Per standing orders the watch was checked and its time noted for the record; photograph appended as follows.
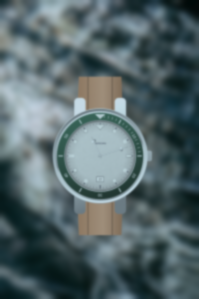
11:12
